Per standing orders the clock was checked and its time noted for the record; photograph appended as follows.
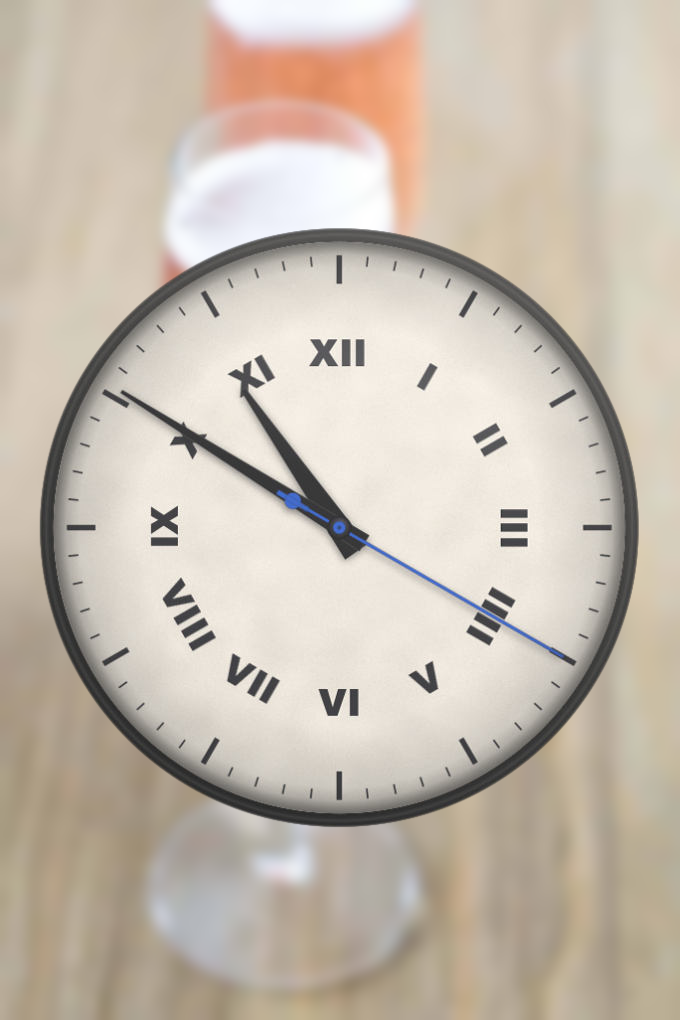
10:50:20
